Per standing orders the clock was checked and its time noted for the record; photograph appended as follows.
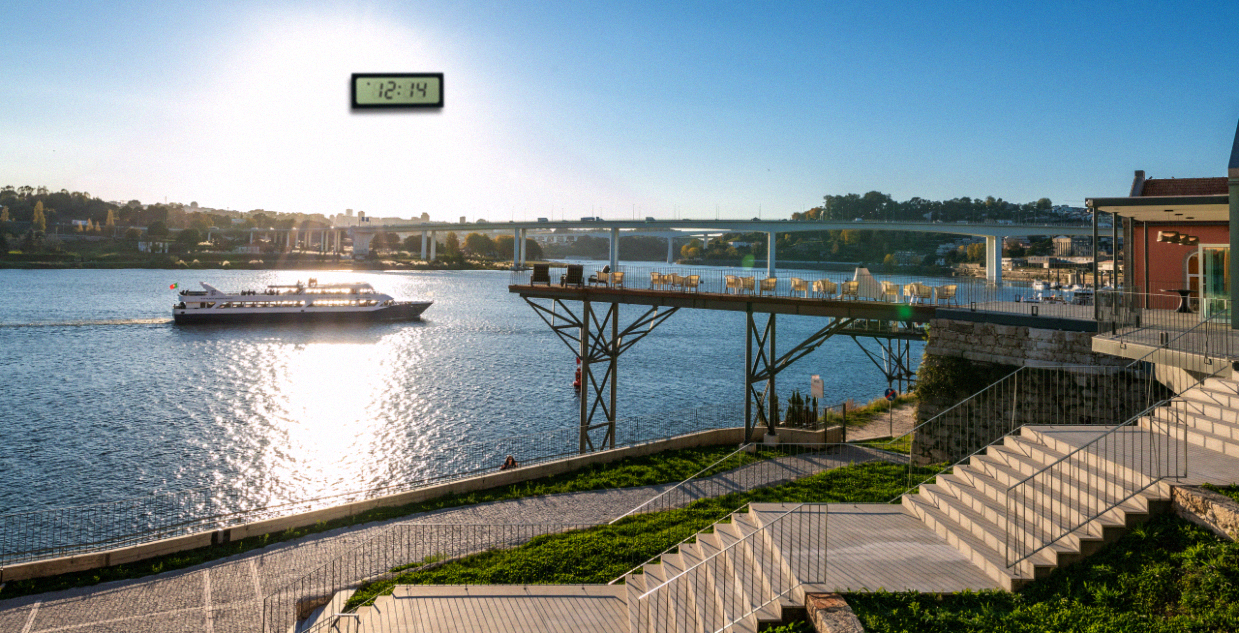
12:14
